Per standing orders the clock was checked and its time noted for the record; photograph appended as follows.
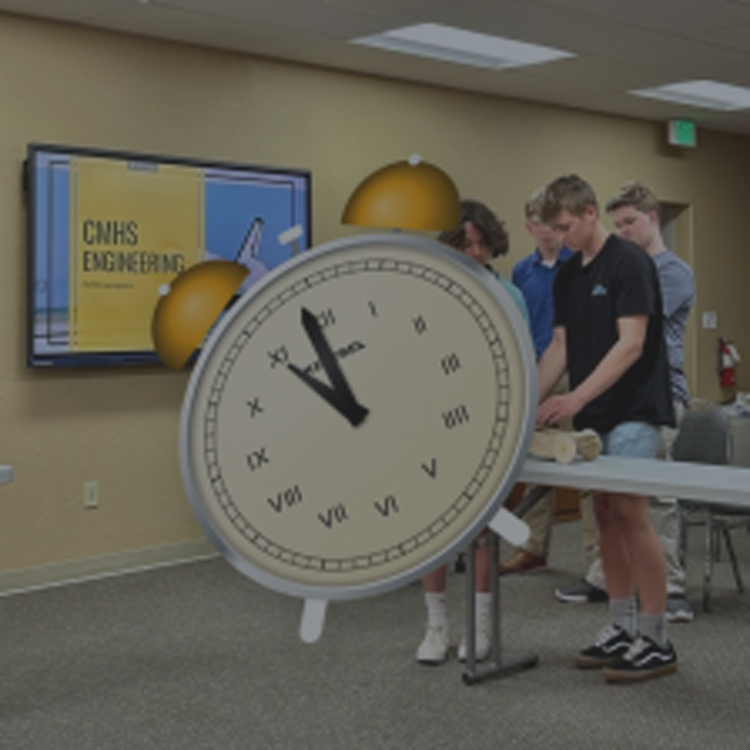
10:59
